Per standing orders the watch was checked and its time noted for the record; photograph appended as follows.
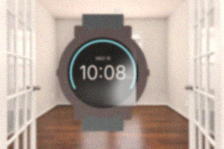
10:08
